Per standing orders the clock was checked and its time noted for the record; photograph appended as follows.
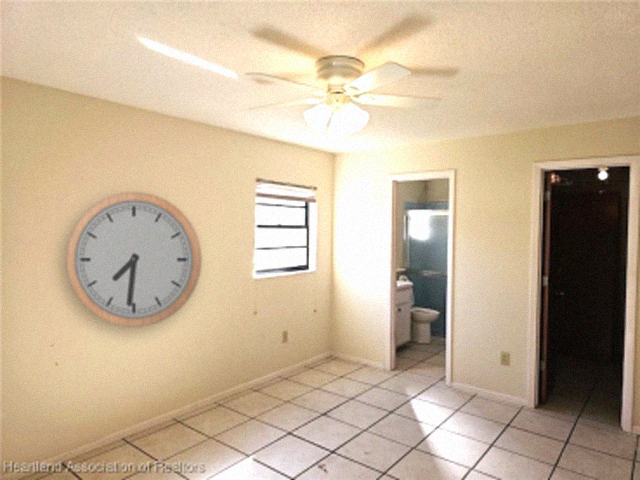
7:31
